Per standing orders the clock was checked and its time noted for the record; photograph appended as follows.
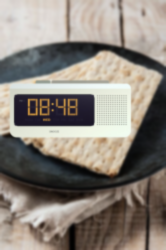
8:48
